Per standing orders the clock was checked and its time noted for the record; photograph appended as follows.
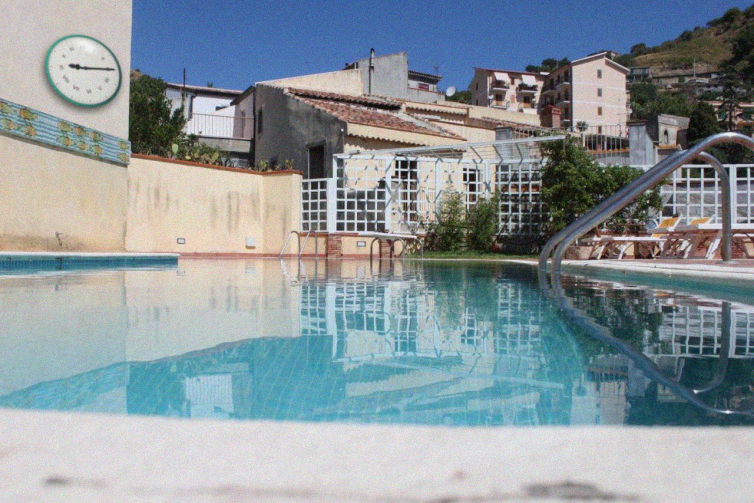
9:15
